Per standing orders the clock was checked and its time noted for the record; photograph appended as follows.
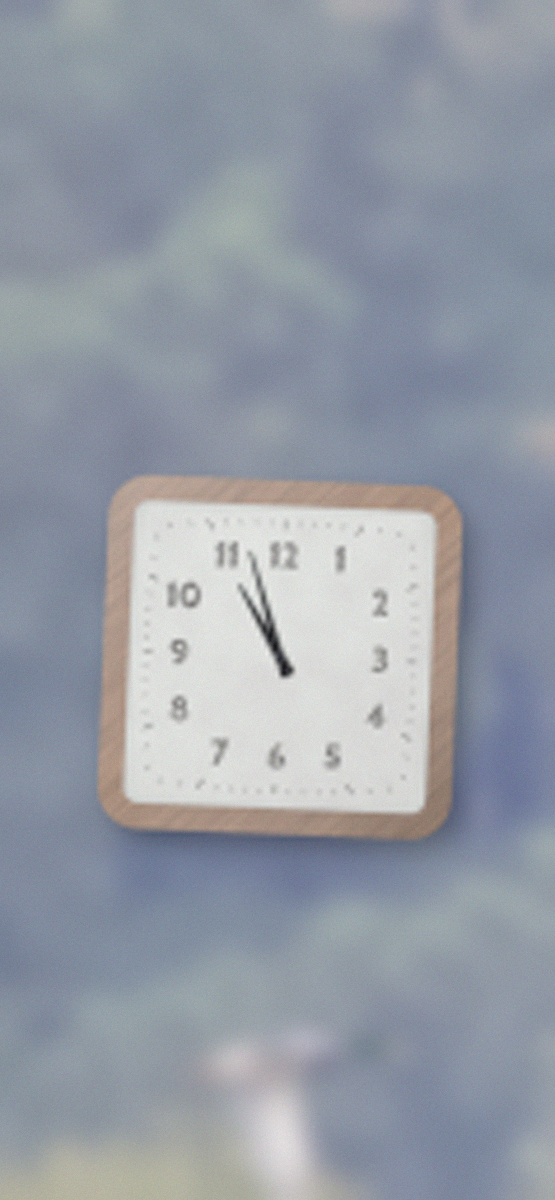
10:57
